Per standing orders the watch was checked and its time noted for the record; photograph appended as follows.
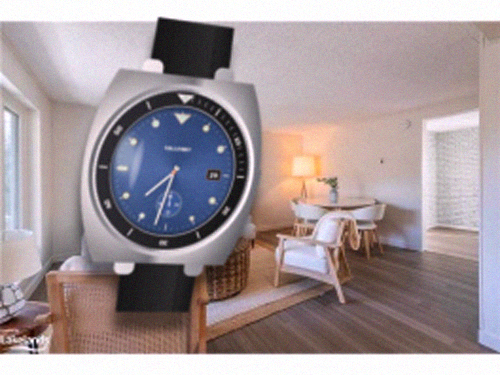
7:32
